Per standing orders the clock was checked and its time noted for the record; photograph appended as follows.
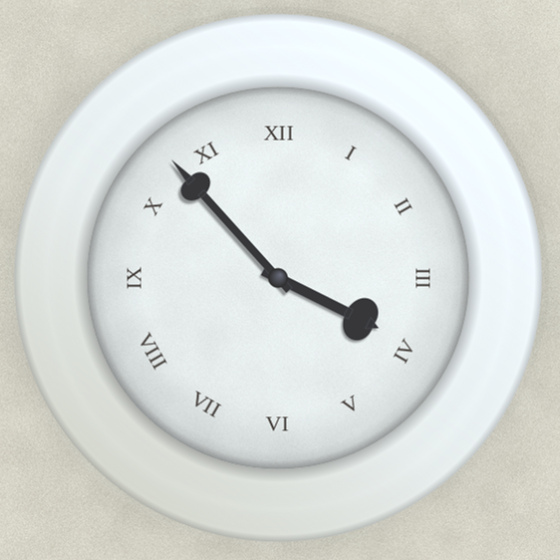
3:53
